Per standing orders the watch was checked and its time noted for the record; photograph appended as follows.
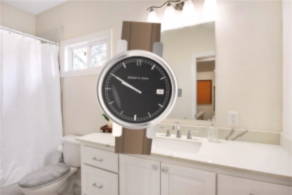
9:50
